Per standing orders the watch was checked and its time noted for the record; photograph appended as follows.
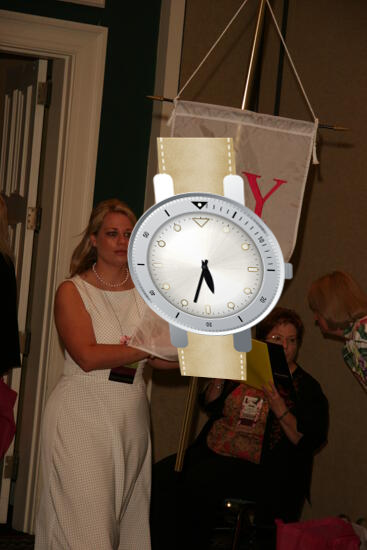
5:33
